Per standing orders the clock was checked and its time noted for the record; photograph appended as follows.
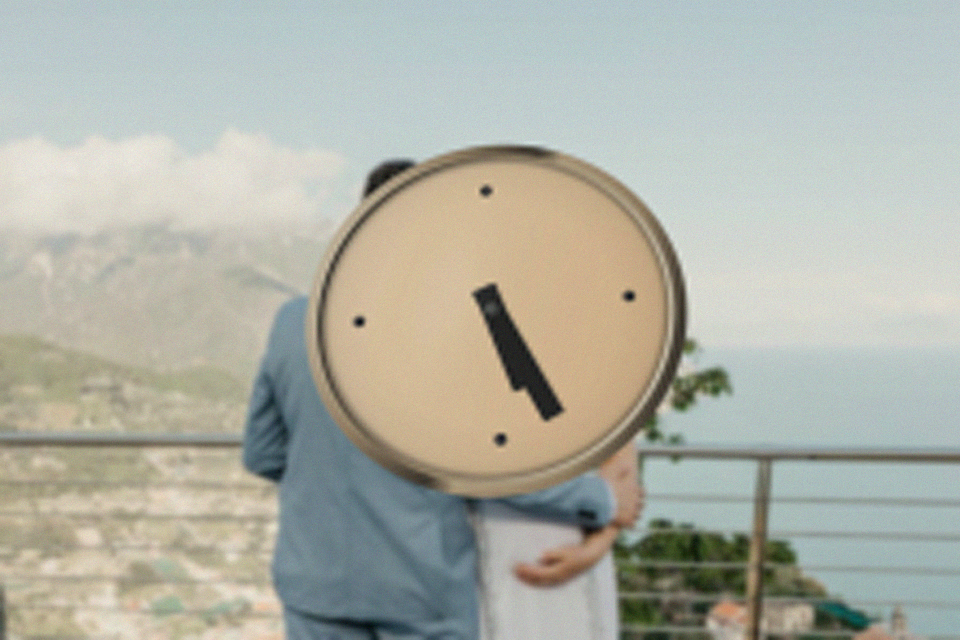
5:26
